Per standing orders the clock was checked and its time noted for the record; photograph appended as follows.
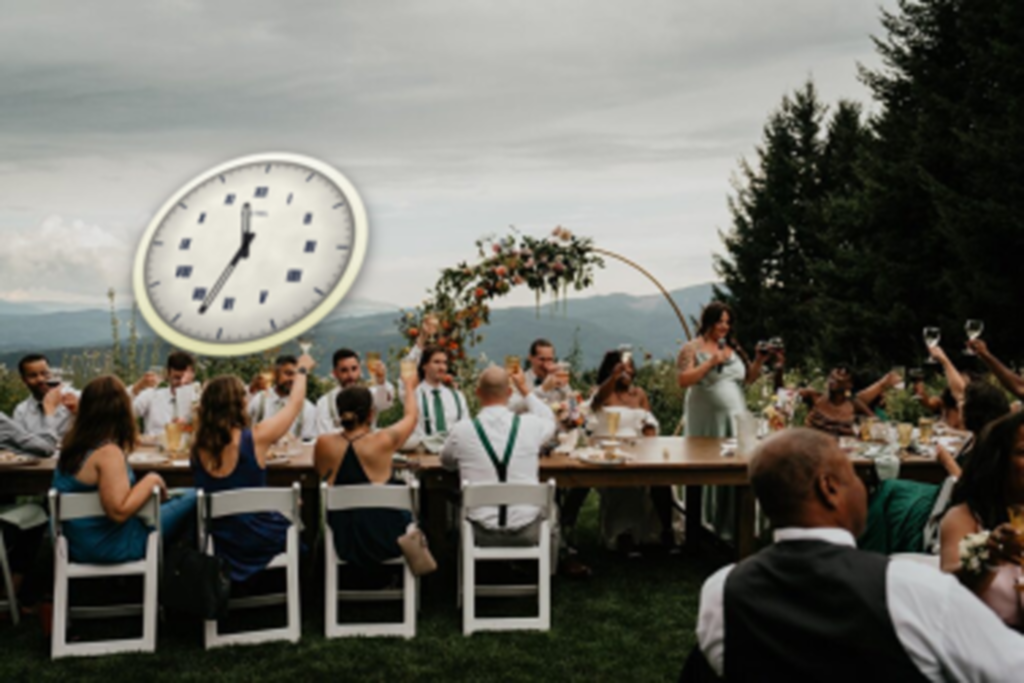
11:33
